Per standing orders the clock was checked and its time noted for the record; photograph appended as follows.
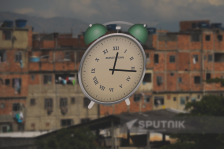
12:16
